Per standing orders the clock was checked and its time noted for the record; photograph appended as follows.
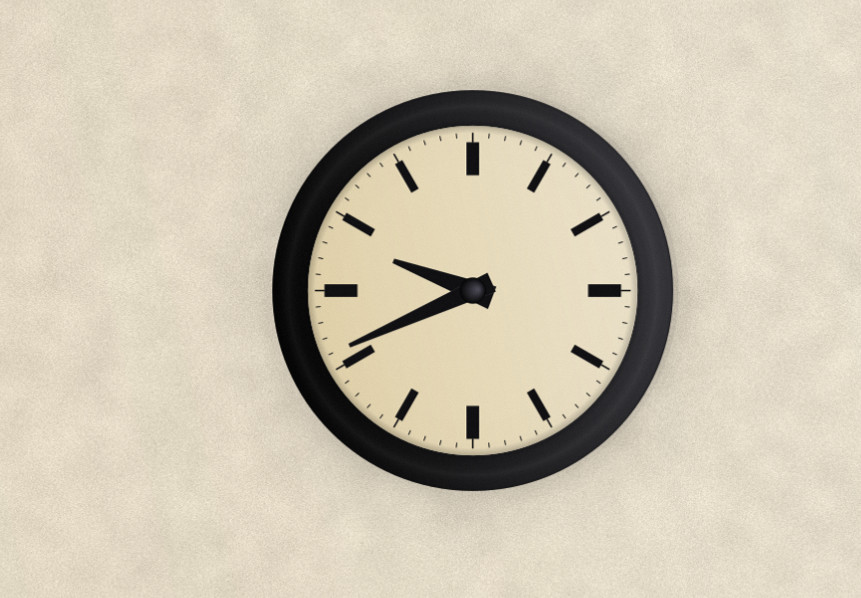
9:41
